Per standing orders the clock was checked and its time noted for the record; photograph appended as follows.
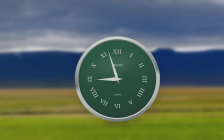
8:57
